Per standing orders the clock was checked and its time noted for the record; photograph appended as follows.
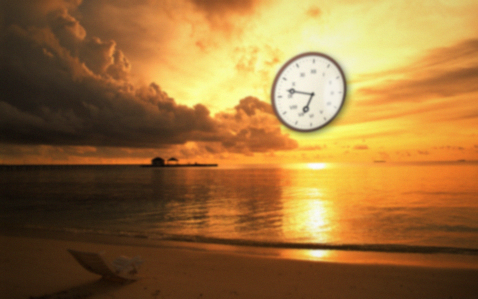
6:47
